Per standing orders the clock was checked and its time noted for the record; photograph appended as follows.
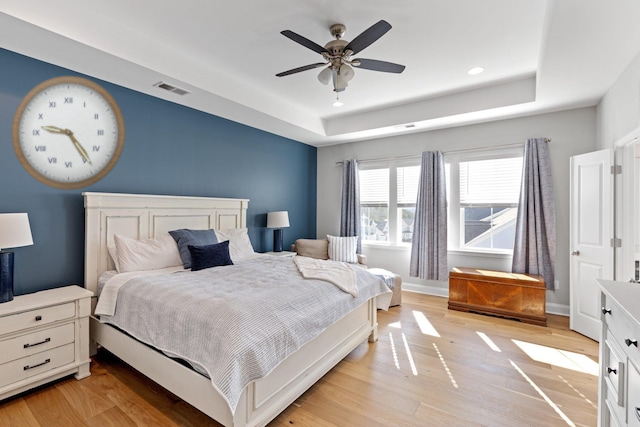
9:24
